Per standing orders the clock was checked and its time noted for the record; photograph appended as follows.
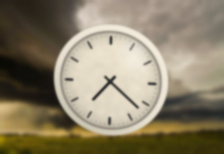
7:22
